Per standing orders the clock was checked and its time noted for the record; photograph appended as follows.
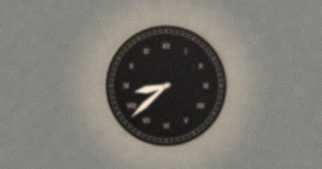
8:38
